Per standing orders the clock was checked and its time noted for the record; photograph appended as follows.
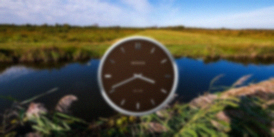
3:41
